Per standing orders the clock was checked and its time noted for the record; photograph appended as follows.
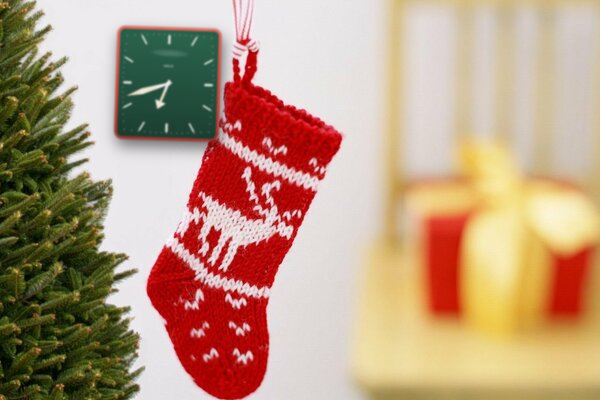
6:42
